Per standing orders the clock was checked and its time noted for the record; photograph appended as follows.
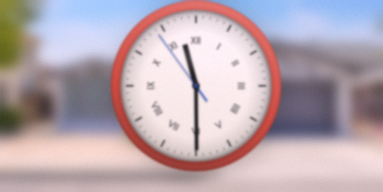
11:29:54
